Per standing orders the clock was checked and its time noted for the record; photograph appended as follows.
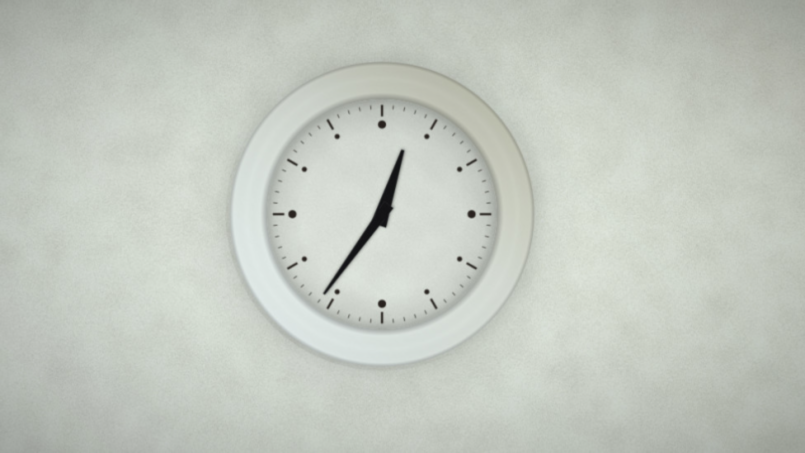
12:36
